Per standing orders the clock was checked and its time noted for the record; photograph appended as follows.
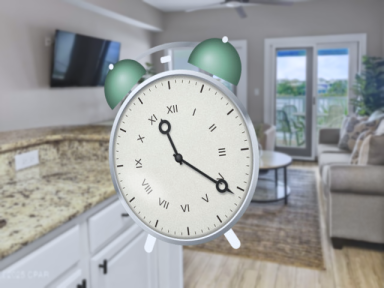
11:21
